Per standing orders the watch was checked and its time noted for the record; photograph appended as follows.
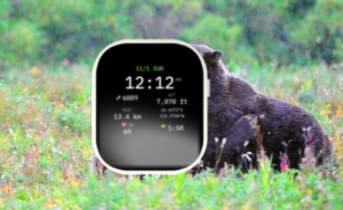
12:12
